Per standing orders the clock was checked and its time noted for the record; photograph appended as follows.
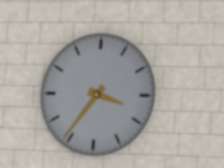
3:36
